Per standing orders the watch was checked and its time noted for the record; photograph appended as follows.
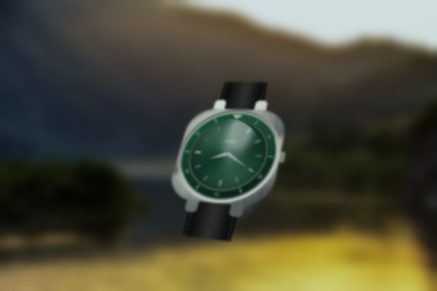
8:20
